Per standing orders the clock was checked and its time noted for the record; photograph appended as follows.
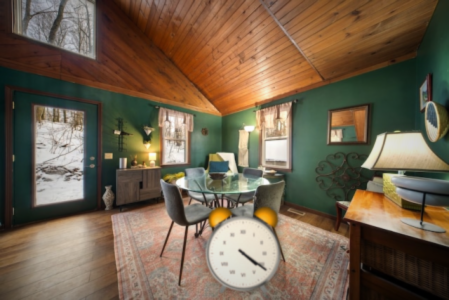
4:21
